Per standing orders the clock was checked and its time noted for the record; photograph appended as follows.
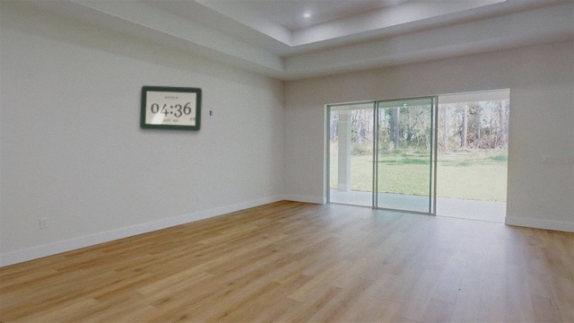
4:36
